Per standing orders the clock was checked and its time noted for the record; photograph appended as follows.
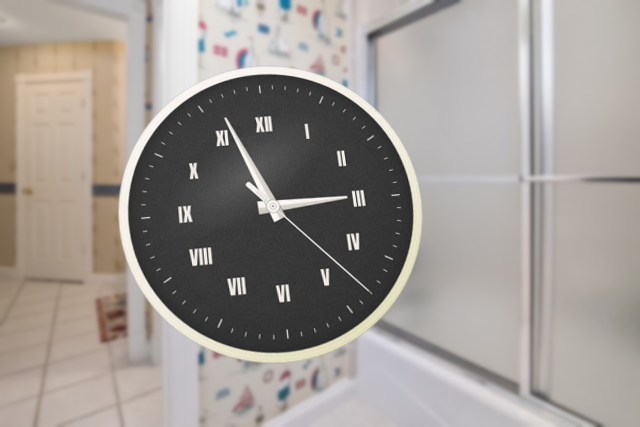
2:56:23
